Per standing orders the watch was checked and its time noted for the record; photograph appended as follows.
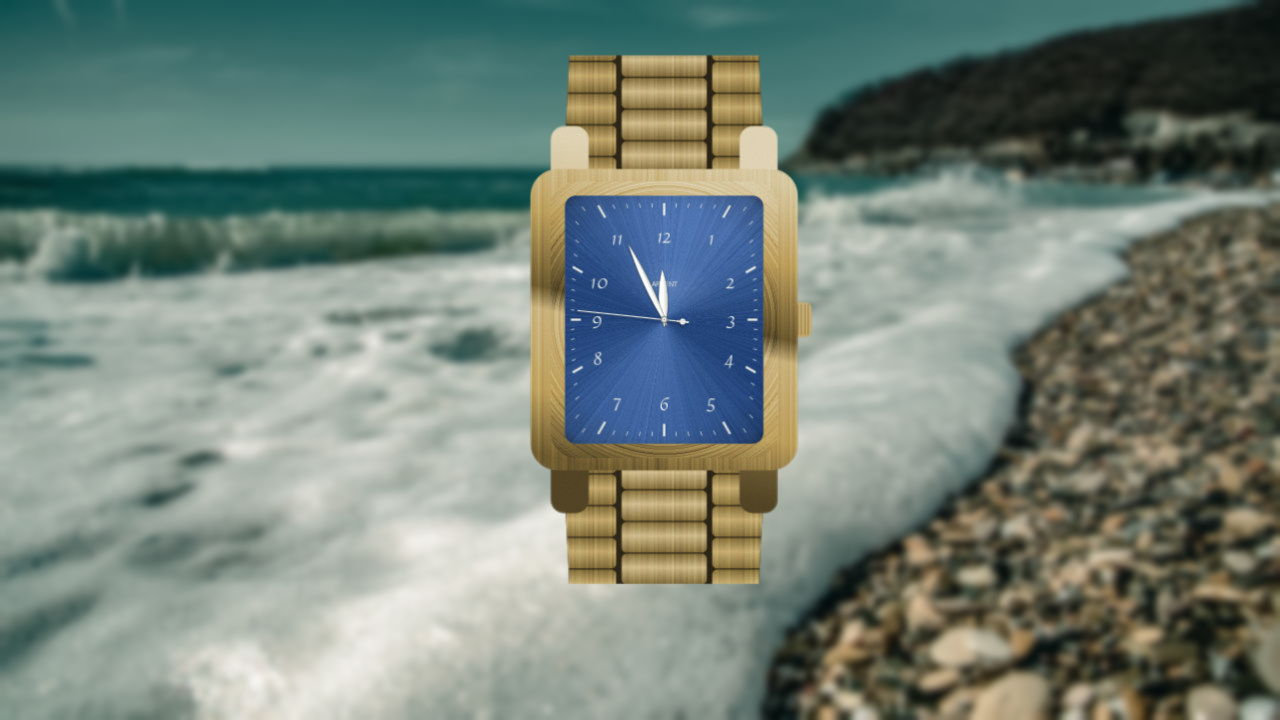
11:55:46
